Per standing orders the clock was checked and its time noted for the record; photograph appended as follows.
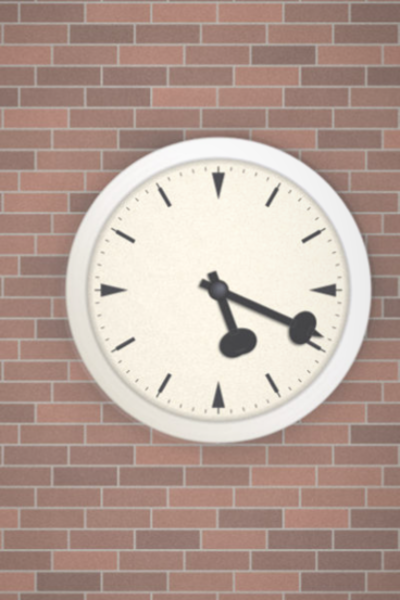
5:19
